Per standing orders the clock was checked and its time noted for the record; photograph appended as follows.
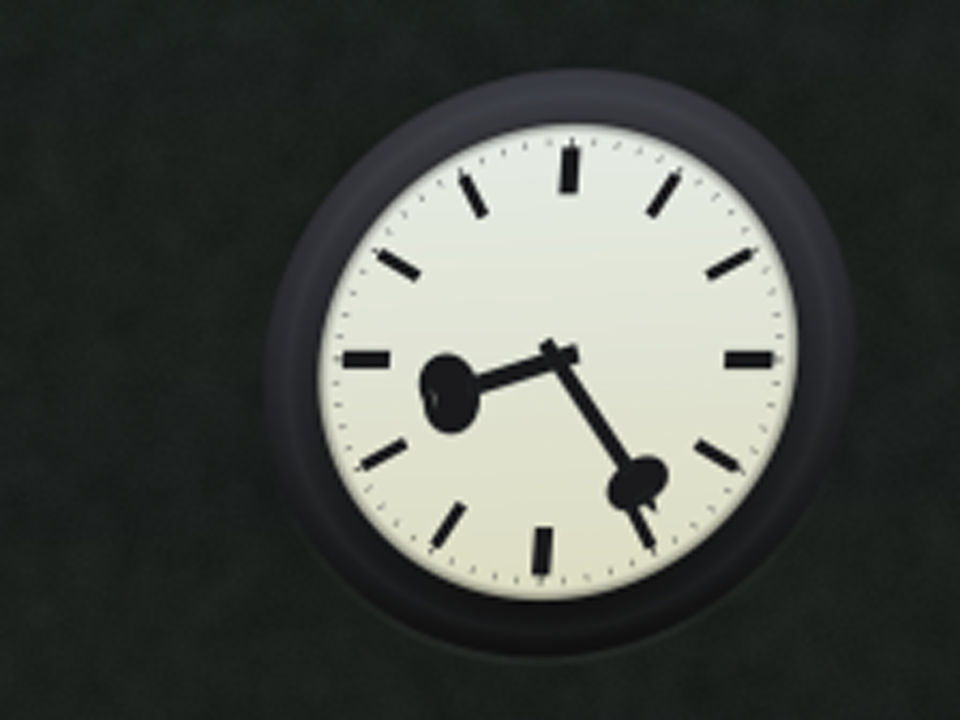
8:24
